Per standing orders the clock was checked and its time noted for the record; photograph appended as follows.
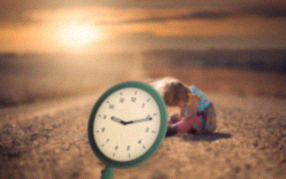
9:11
